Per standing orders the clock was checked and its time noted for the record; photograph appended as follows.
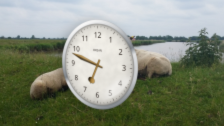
6:48
